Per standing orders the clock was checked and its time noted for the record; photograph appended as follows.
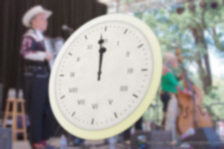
11:59
